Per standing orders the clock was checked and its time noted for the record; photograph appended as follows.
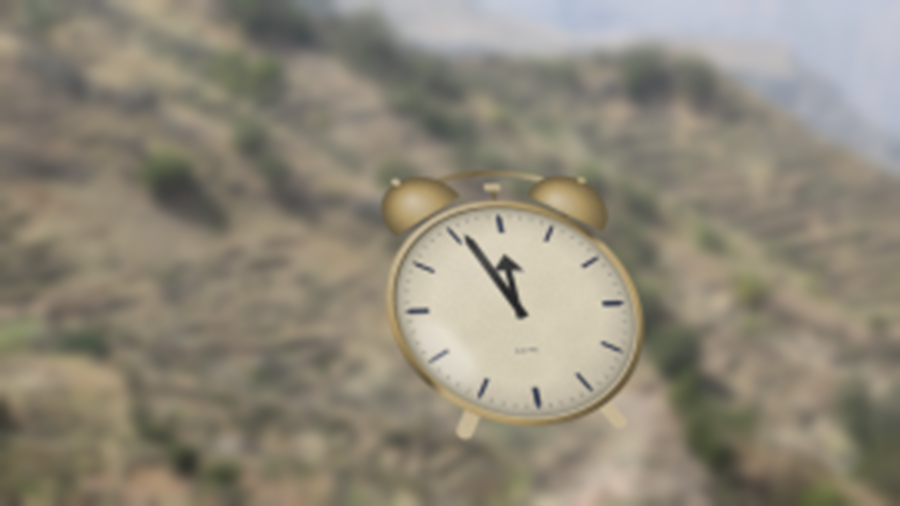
11:56
